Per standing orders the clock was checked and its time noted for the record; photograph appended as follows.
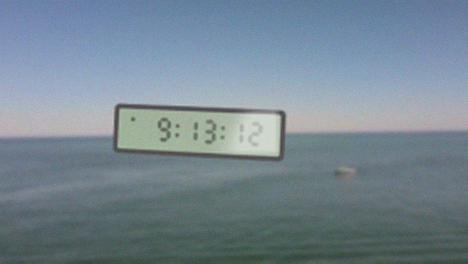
9:13:12
